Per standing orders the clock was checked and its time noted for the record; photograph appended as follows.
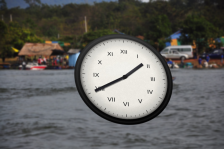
1:40
